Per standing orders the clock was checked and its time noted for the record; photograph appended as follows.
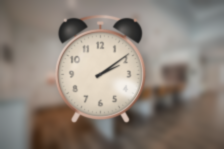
2:09
